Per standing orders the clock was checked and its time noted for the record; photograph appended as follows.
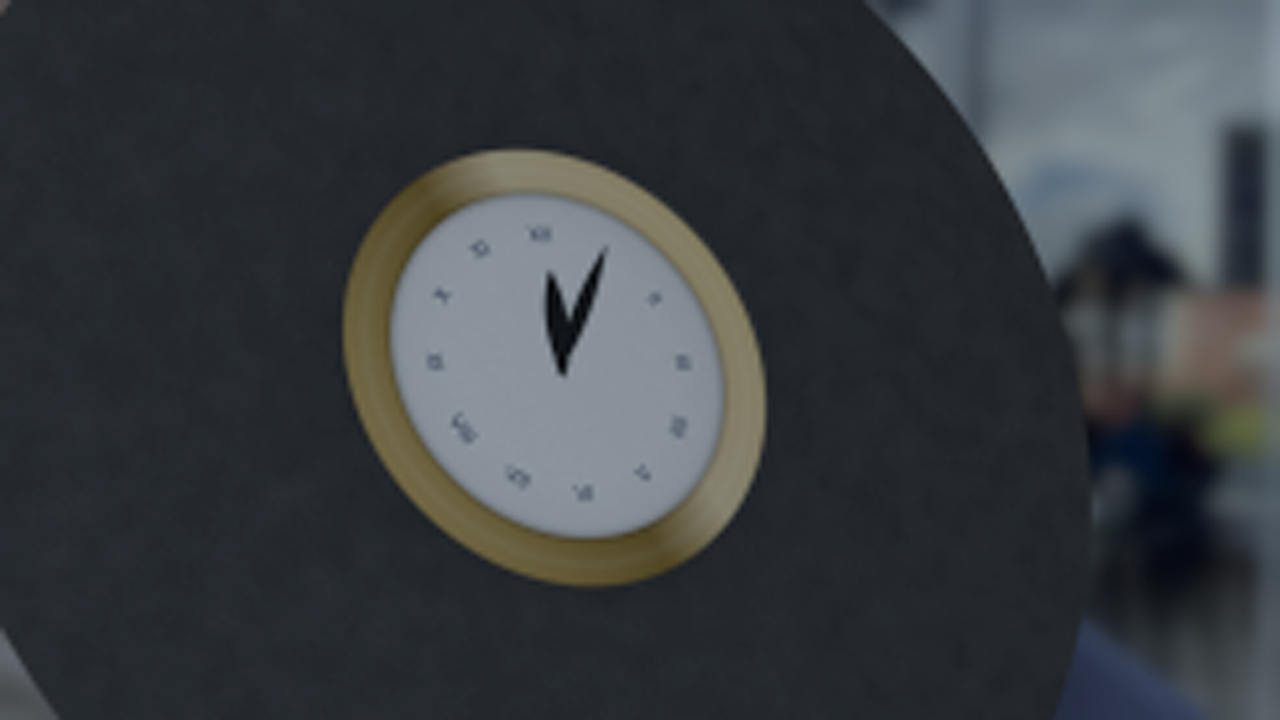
12:05
